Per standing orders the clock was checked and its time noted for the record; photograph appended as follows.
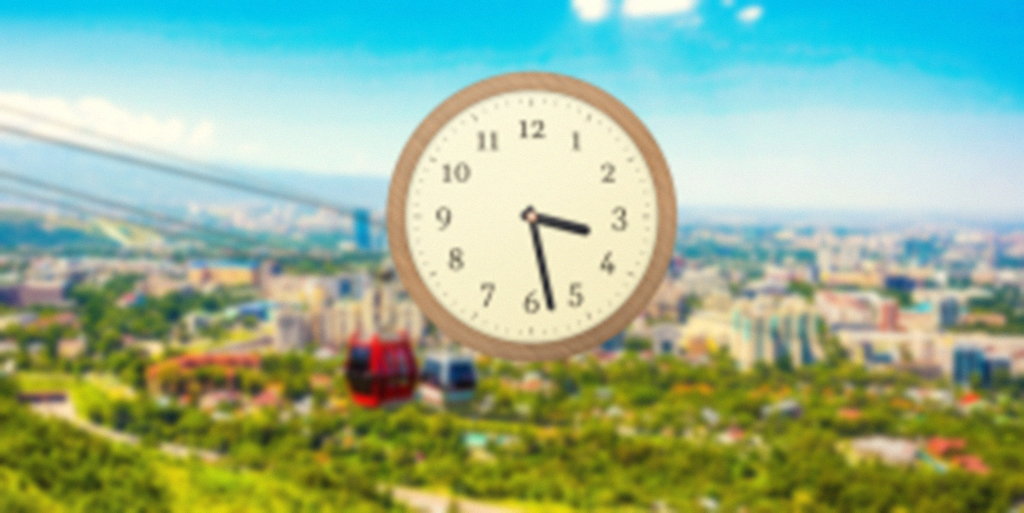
3:28
